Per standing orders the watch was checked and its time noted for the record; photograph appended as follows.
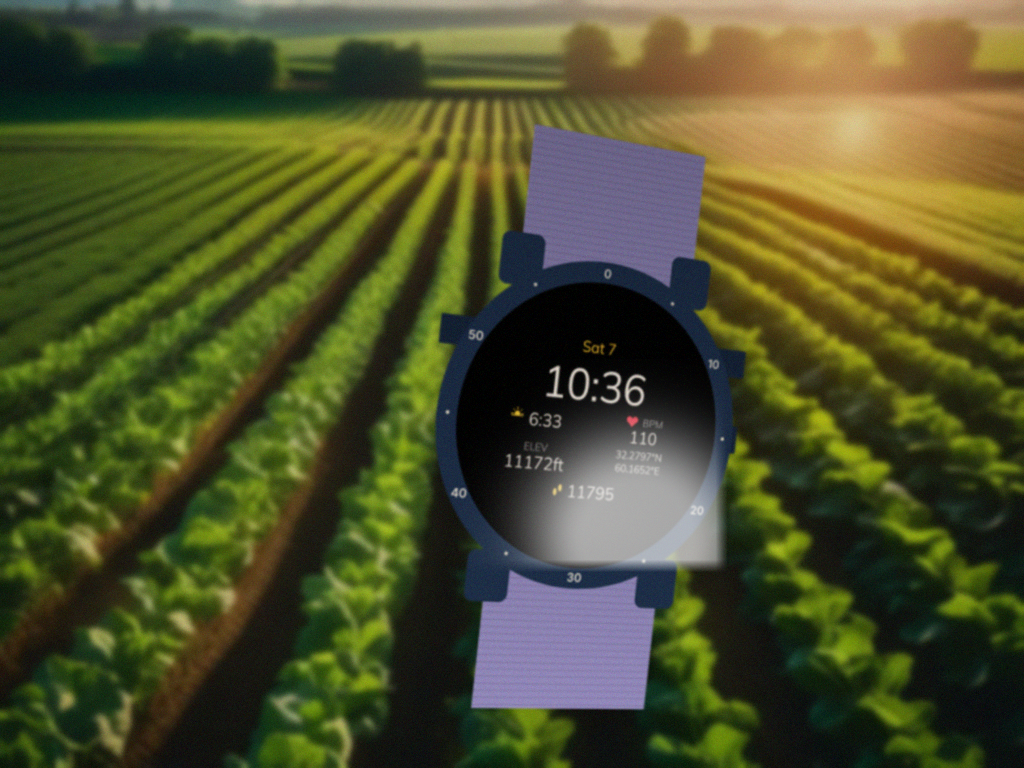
10:36
